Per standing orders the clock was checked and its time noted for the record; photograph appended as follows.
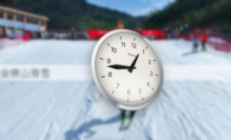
12:43
